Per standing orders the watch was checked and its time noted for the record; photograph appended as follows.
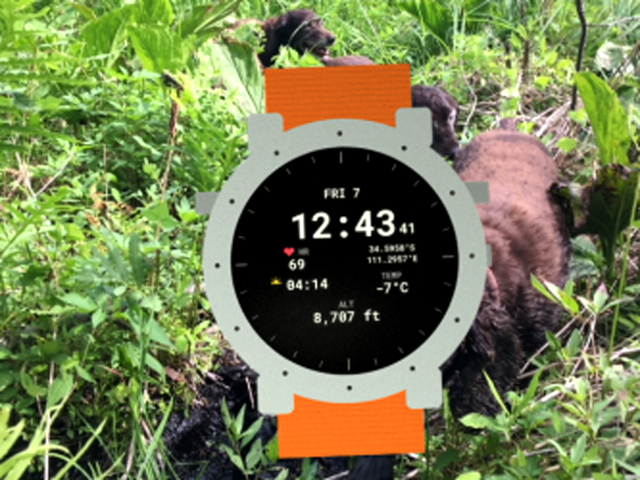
12:43
